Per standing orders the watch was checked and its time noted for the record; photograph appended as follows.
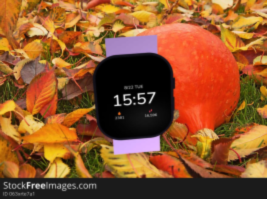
15:57
